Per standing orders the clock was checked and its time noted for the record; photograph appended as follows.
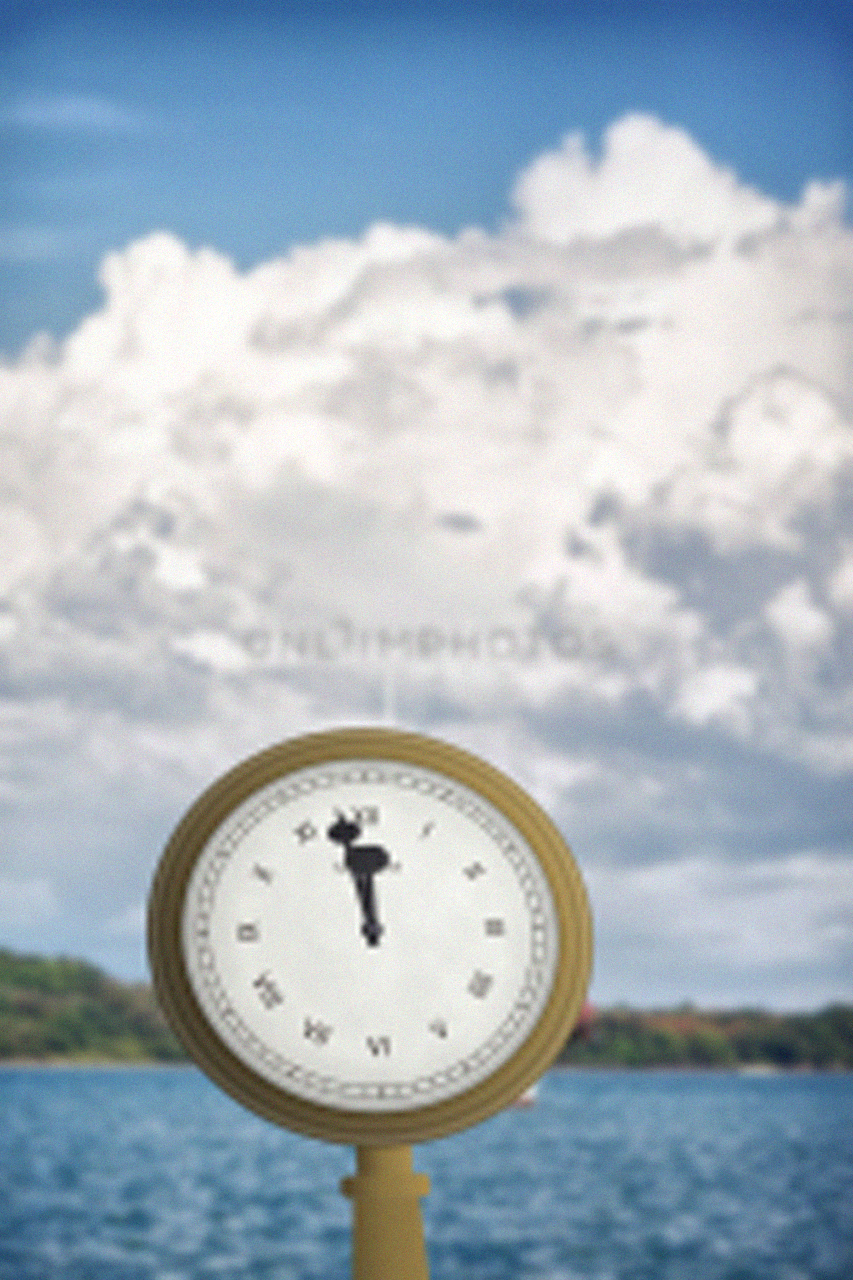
11:58
